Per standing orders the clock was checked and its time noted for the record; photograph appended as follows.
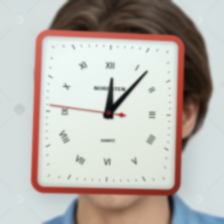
12:06:46
